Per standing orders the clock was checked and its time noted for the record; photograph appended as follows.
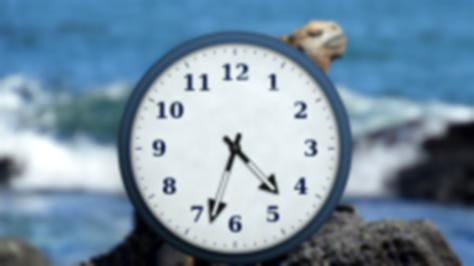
4:33
